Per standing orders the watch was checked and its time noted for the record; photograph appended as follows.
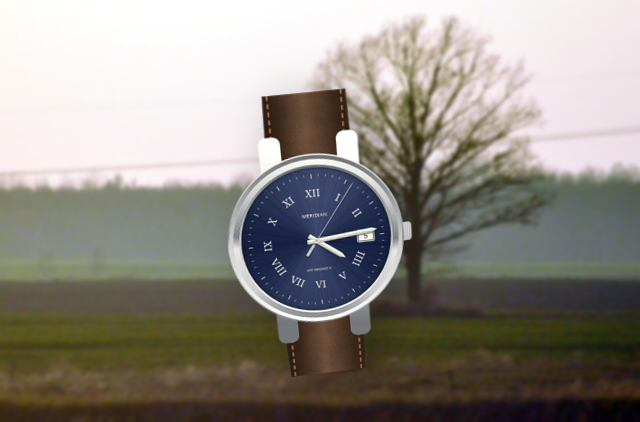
4:14:06
